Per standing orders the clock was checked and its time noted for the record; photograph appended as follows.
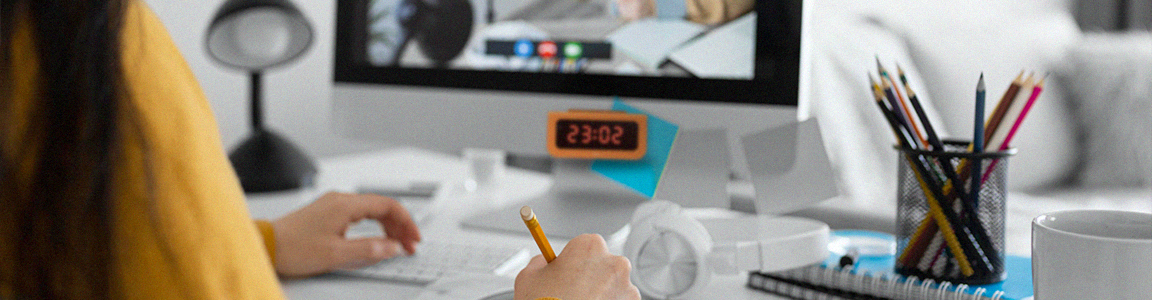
23:02
